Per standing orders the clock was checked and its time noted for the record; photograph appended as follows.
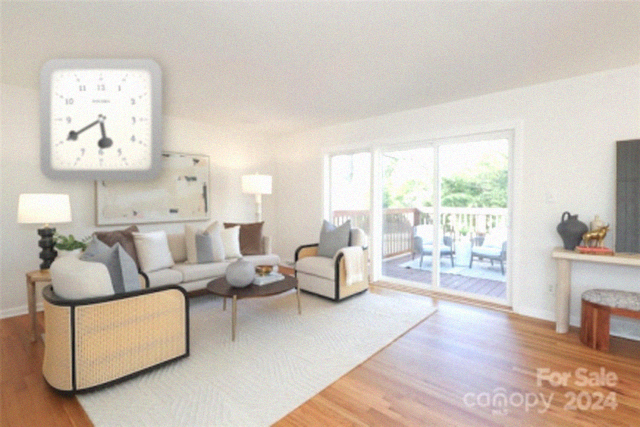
5:40
